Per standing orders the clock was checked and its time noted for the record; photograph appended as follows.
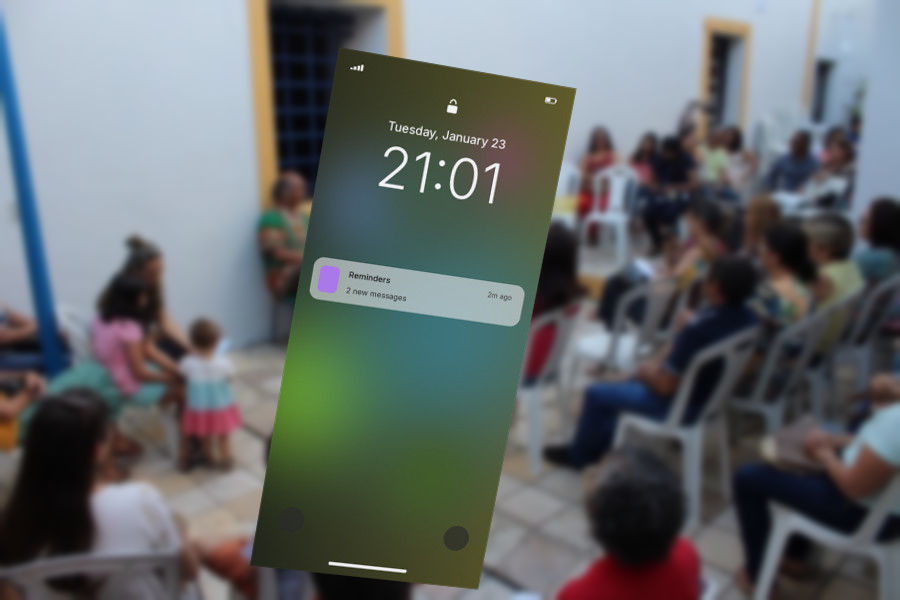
21:01
